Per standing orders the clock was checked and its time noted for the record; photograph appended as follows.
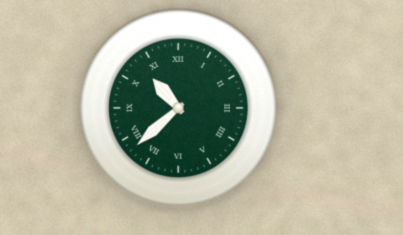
10:38
